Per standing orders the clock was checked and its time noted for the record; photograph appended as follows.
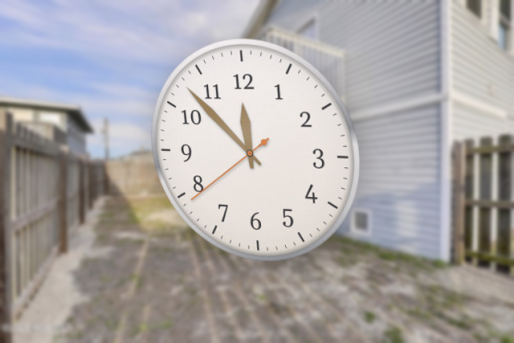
11:52:39
